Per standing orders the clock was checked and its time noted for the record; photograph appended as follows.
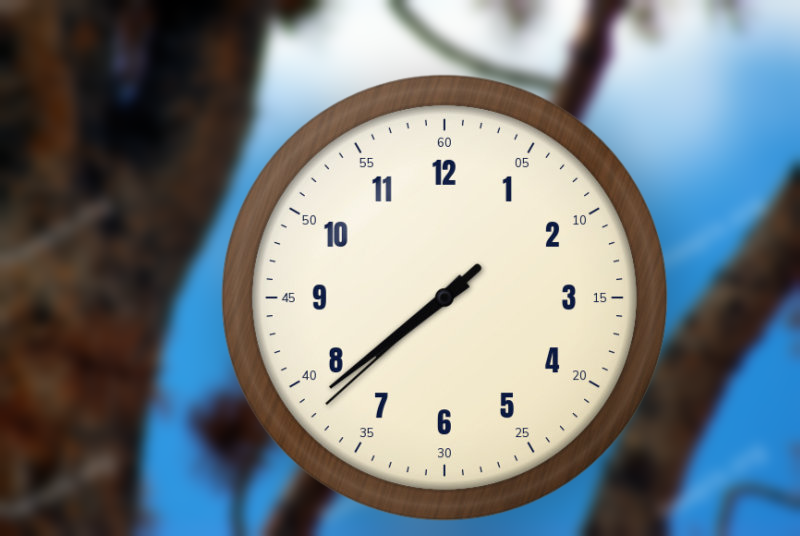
7:38:38
